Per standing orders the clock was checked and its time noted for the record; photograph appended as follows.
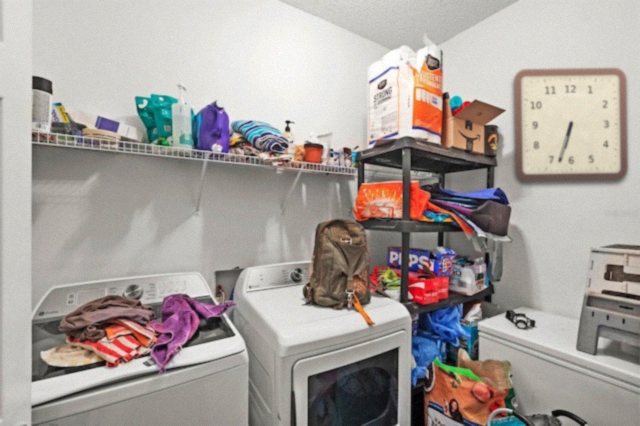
6:33
